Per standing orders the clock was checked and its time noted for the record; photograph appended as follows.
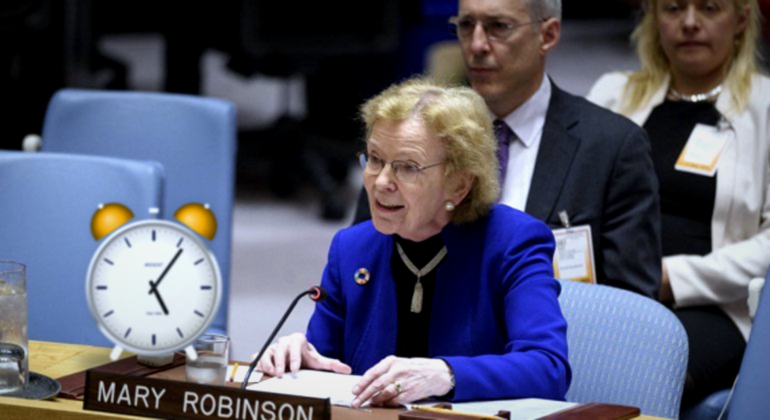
5:06
